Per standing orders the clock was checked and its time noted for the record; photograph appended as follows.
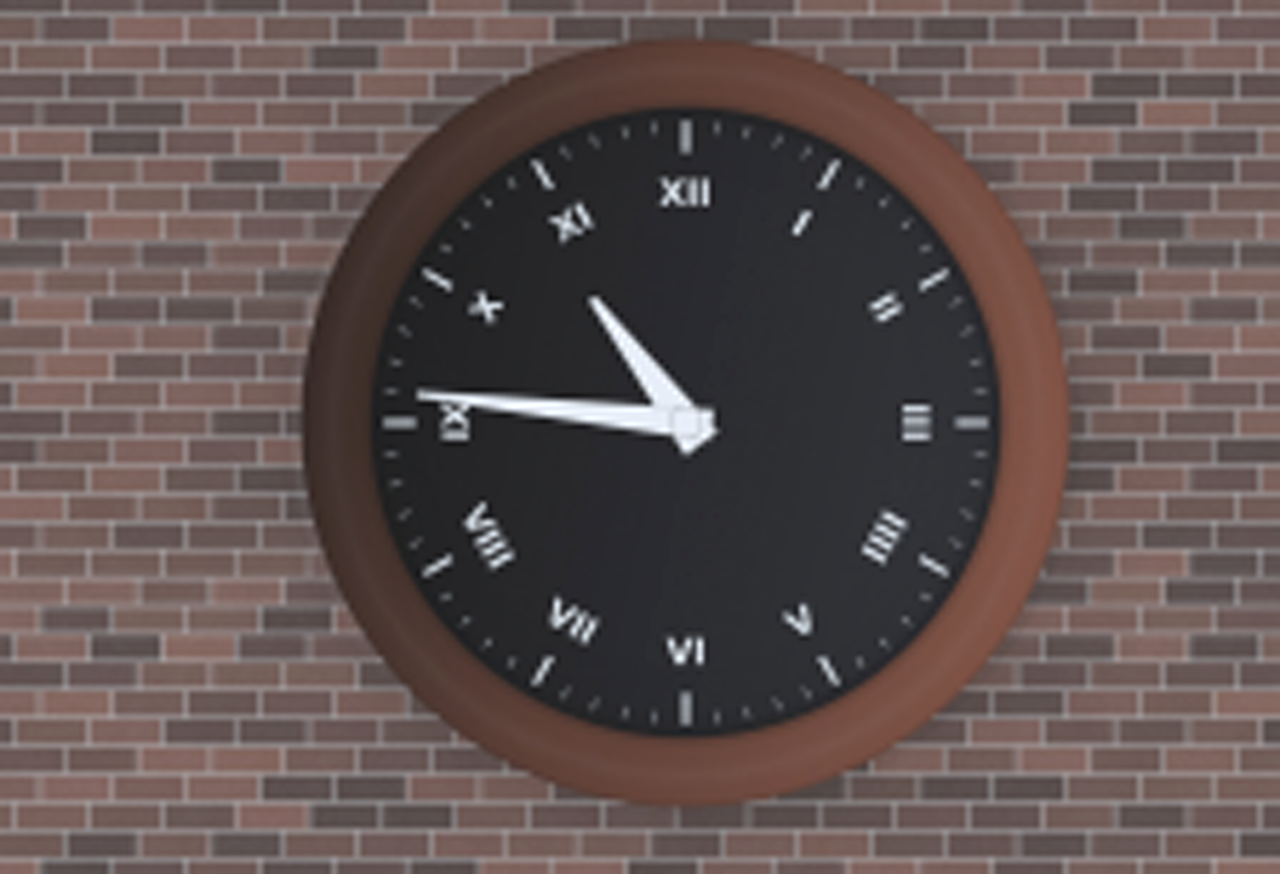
10:46
